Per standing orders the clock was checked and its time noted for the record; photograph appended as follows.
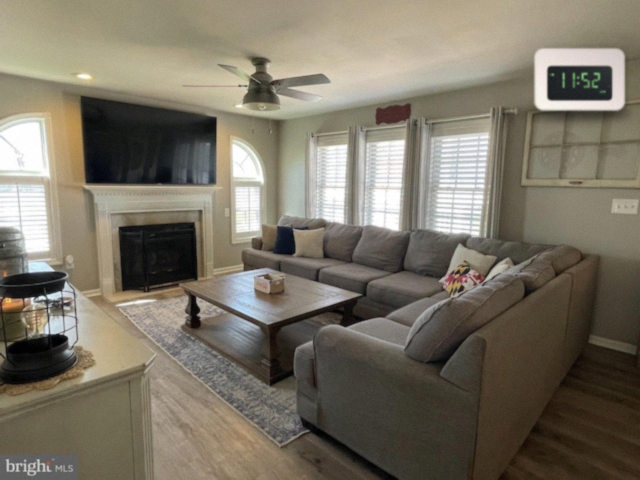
11:52
